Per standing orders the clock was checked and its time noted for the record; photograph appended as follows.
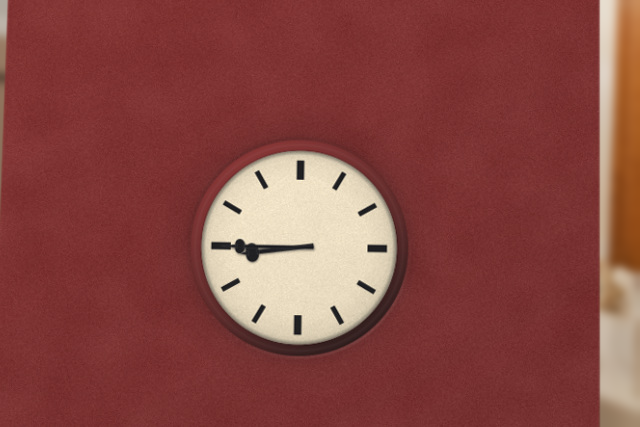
8:45
